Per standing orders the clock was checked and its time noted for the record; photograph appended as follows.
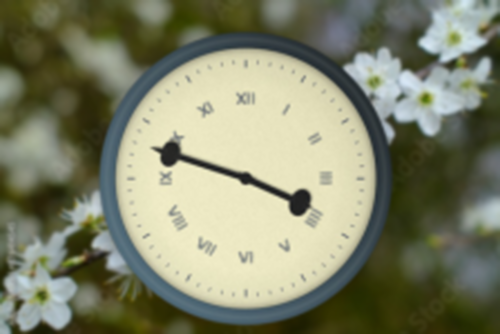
3:48
